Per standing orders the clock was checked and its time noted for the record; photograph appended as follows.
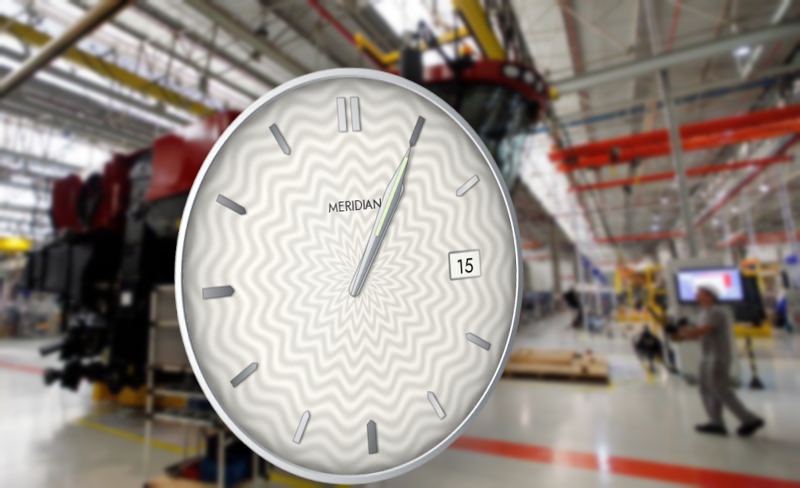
1:05
